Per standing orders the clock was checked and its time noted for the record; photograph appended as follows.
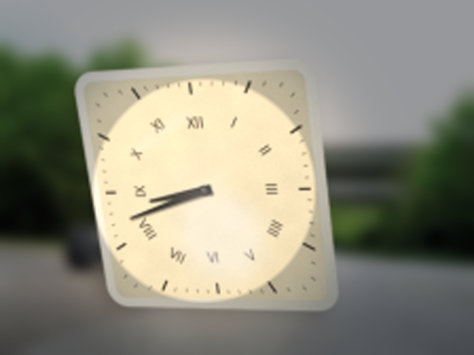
8:42
